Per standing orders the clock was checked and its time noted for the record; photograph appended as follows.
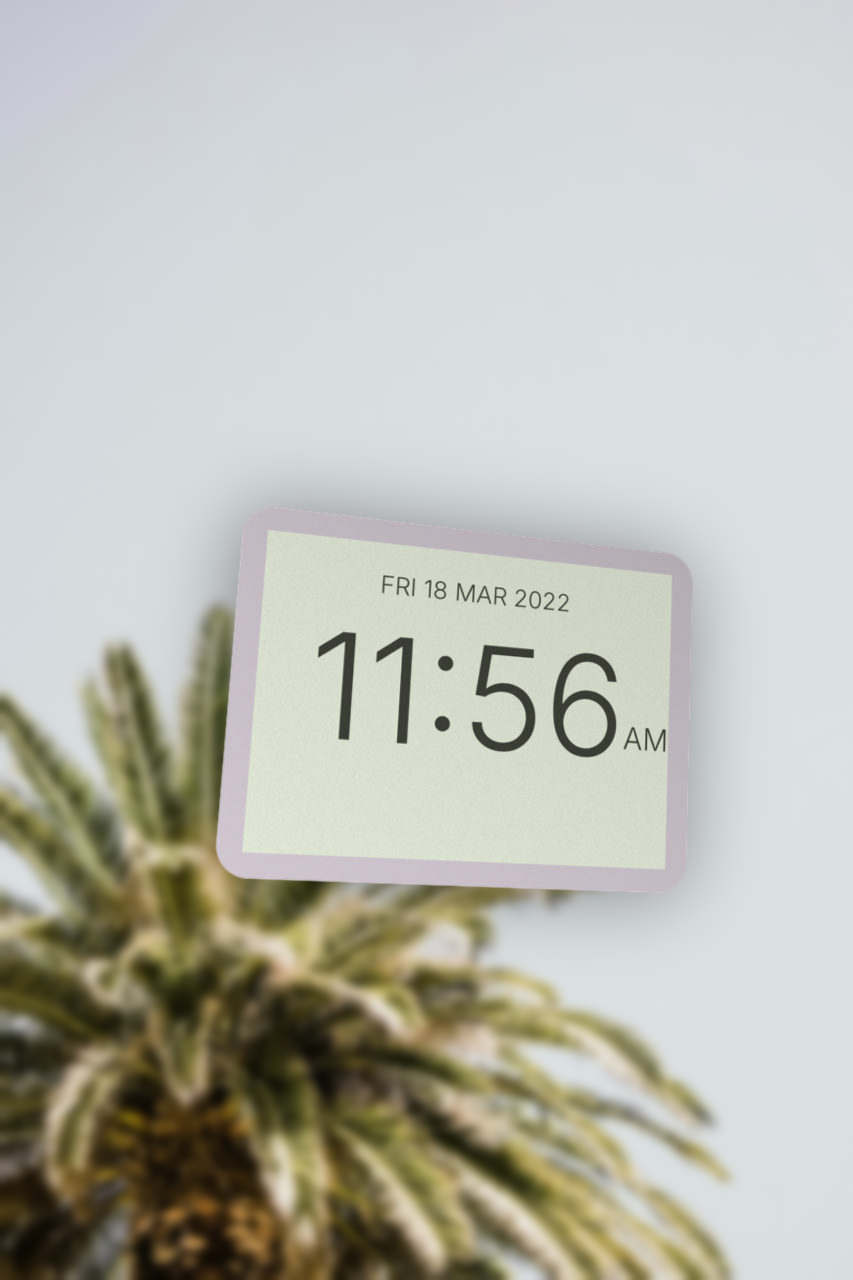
11:56
